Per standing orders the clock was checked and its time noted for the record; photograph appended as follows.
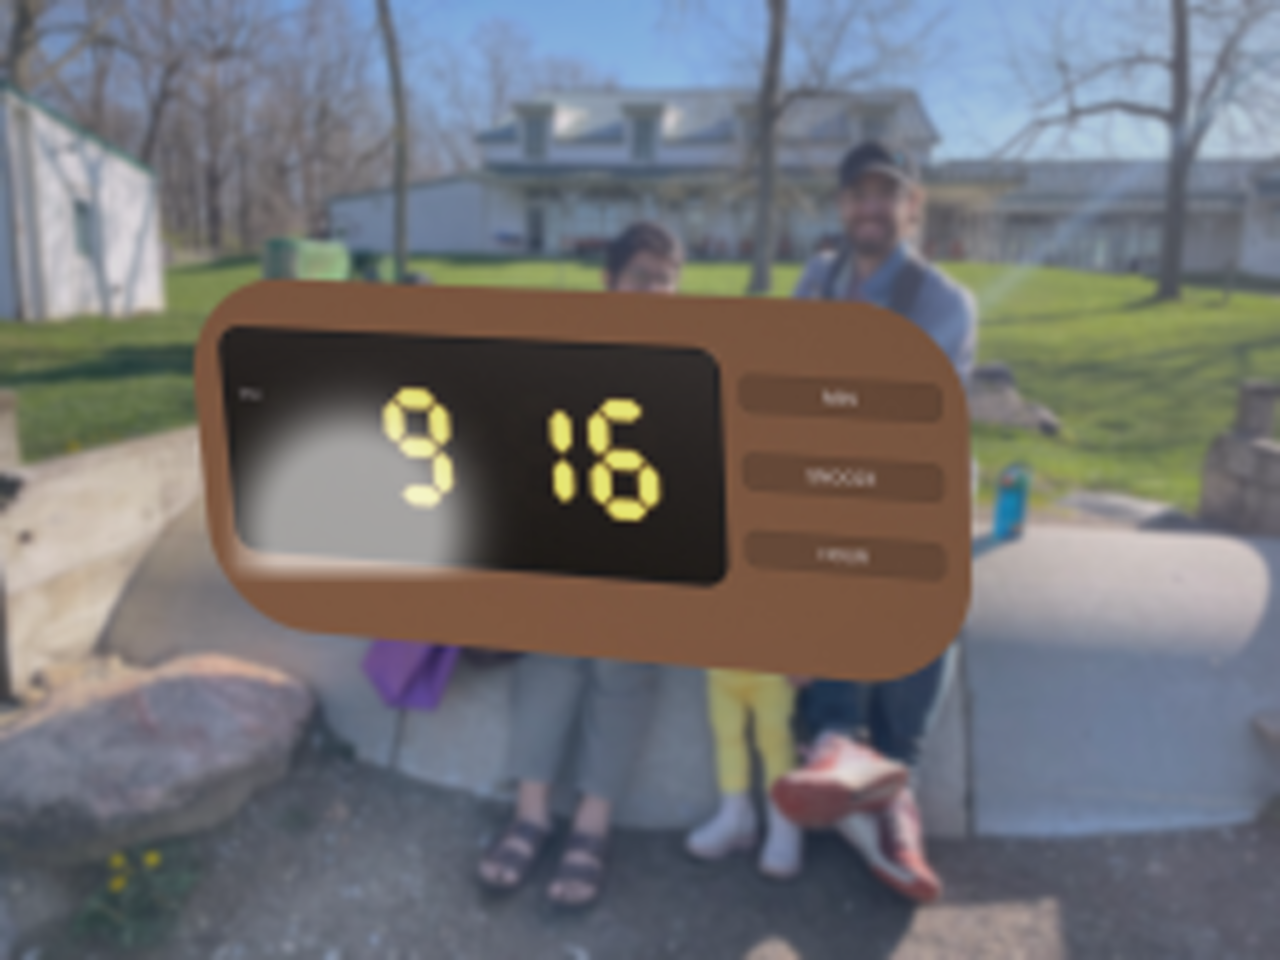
9:16
